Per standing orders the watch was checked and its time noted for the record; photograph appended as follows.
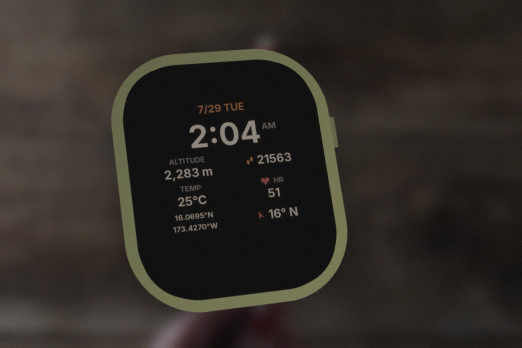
2:04
